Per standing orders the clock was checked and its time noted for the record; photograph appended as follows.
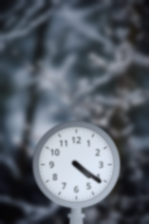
4:21
